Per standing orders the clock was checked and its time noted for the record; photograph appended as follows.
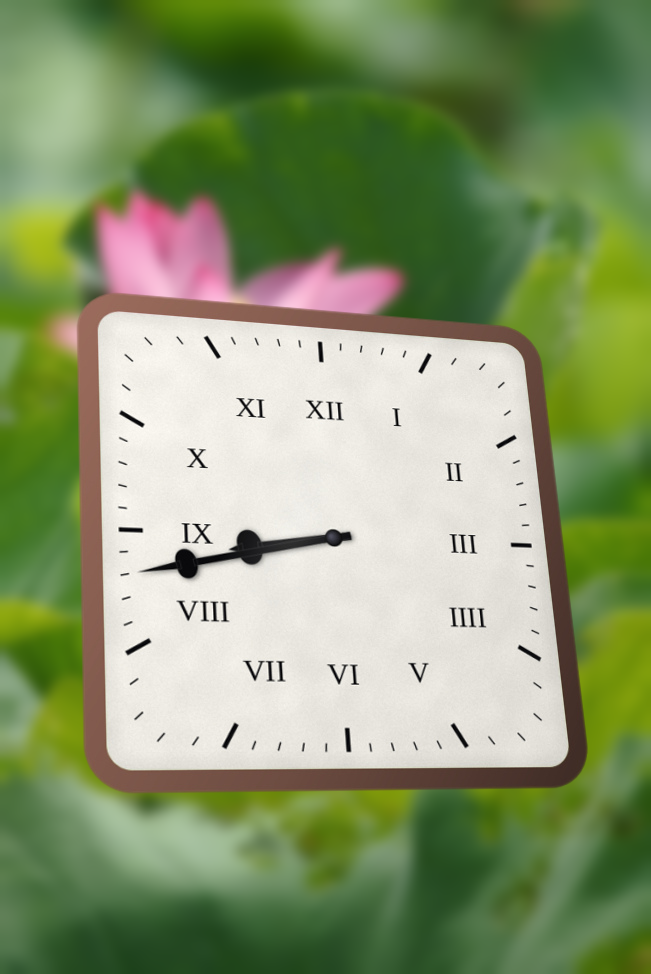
8:43
